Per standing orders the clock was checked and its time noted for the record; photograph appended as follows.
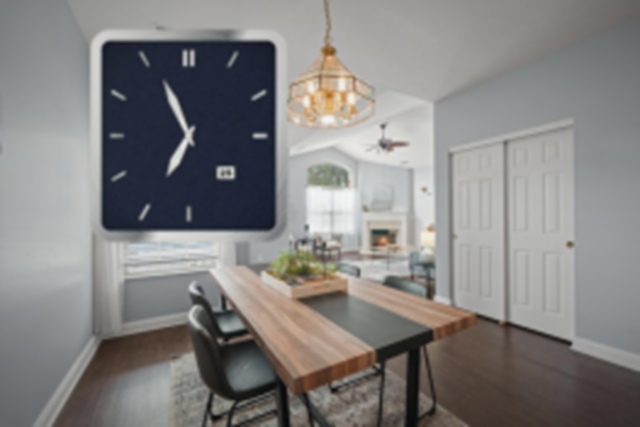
6:56
